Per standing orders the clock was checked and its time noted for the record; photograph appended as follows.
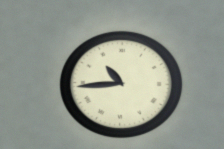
10:44
